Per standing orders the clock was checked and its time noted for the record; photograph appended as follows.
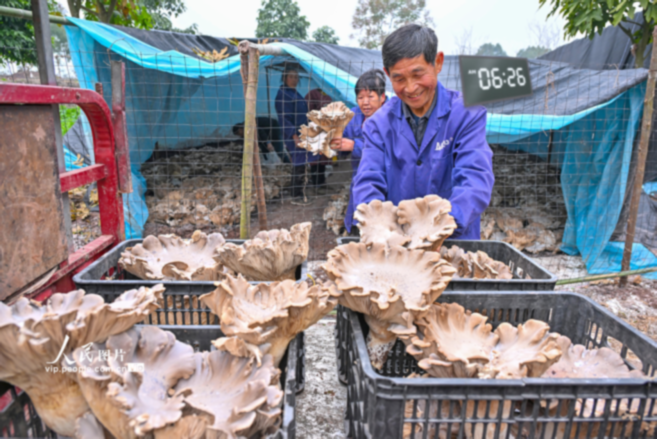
6:26
